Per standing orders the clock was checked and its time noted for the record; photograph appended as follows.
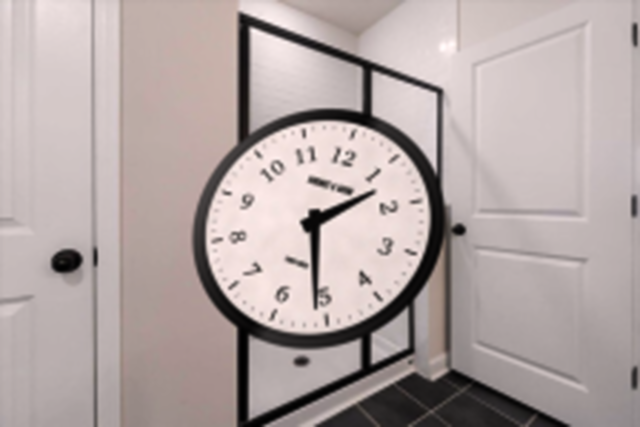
1:26
